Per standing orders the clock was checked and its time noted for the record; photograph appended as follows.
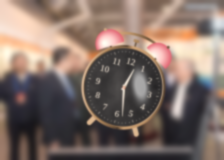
12:28
